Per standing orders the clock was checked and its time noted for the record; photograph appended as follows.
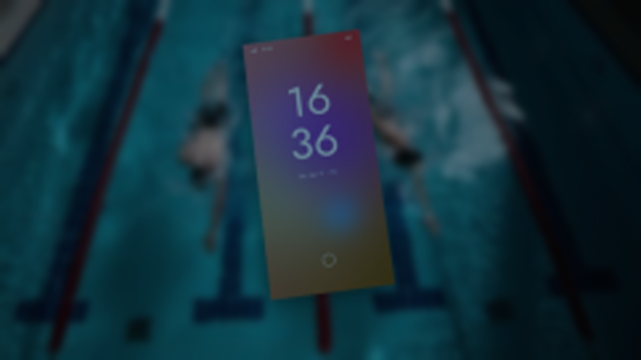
16:36
